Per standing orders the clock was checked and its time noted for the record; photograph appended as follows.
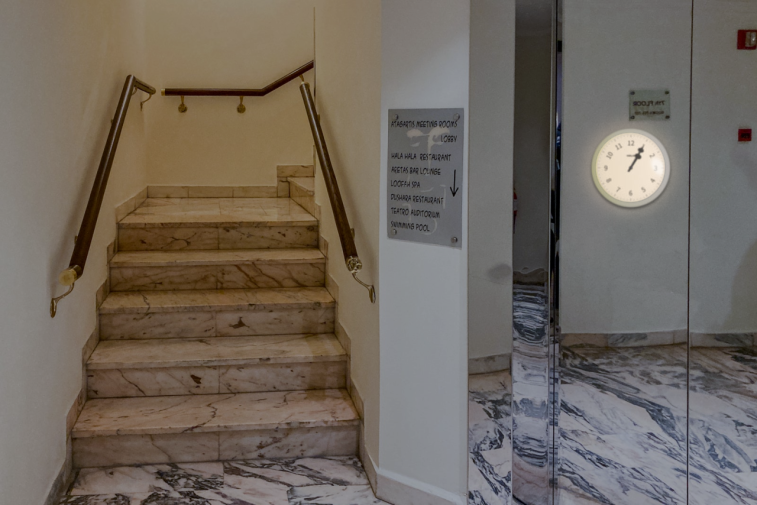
1:05
